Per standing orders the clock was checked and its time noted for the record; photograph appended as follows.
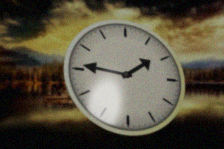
1:46
